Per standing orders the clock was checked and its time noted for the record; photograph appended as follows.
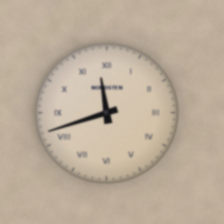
11:42
